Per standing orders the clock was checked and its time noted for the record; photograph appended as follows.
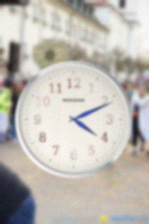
4:11
